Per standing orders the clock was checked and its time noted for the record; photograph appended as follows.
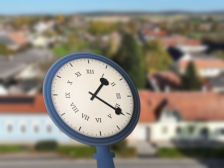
1:21
